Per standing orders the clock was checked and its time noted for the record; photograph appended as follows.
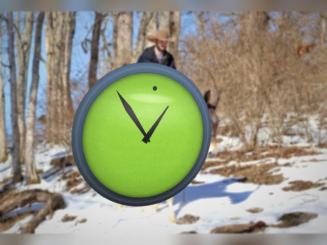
12:53
